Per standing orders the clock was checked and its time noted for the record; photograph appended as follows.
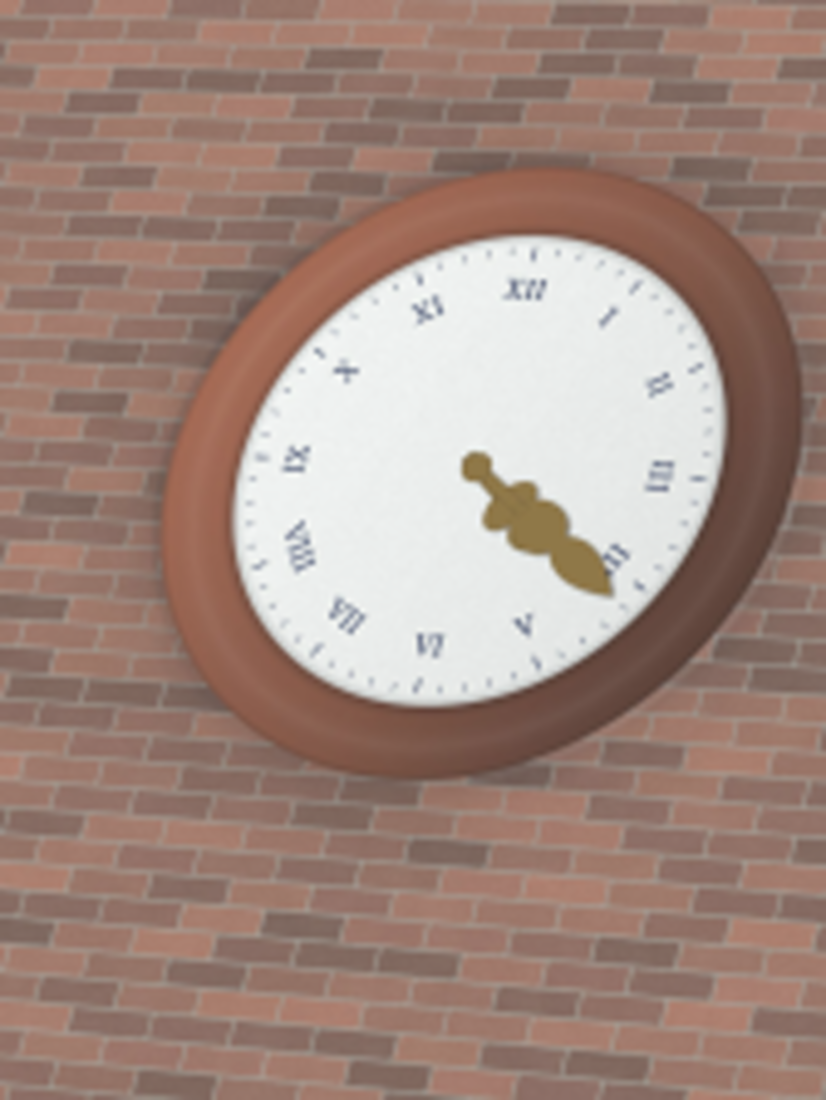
4:21
